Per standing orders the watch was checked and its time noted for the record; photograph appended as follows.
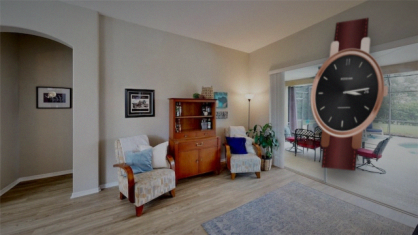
3:14
